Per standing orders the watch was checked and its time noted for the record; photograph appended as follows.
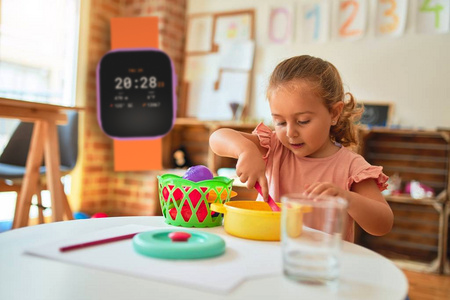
20:28
